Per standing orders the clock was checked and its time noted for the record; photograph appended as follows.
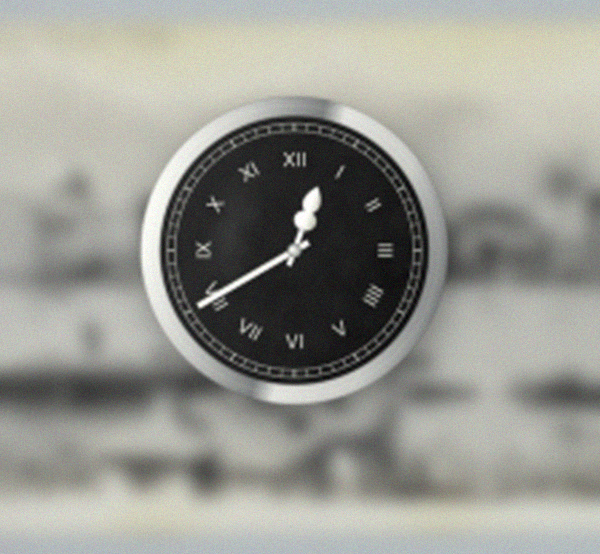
12:40
